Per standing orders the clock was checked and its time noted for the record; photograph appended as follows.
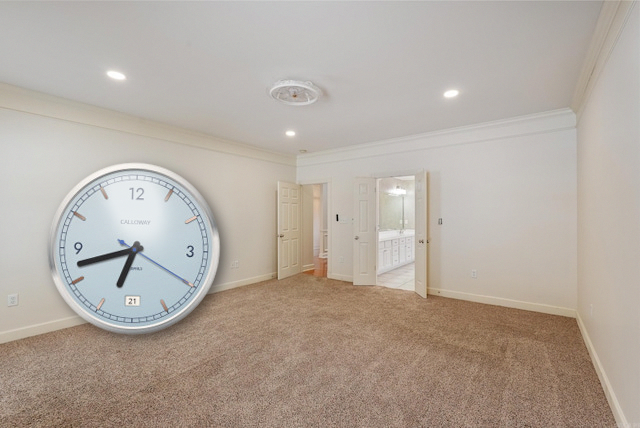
6:42:20
